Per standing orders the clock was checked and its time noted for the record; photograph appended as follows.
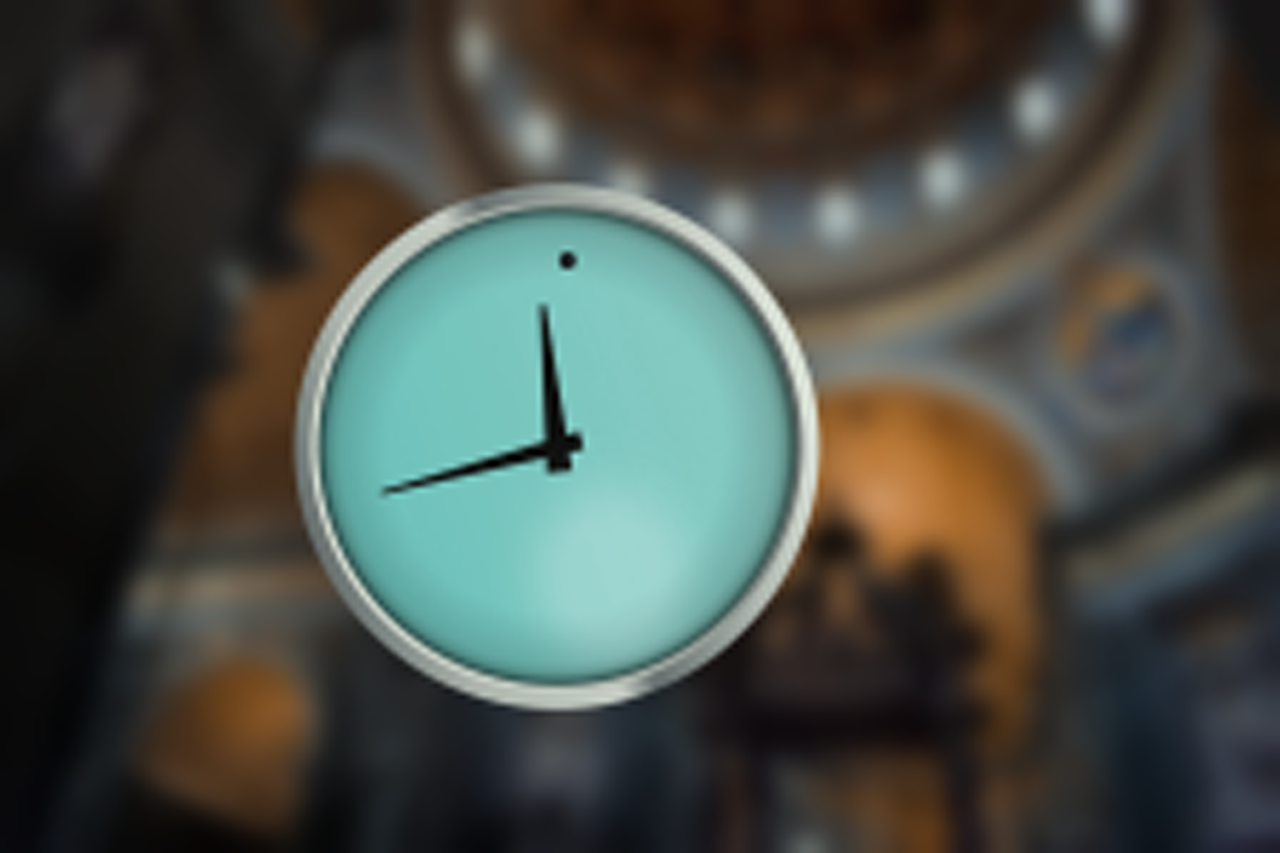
11:42
